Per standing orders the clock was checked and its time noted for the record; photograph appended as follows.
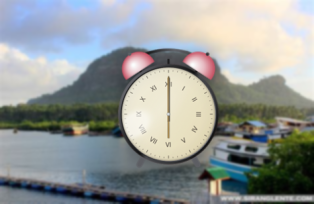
6:00
